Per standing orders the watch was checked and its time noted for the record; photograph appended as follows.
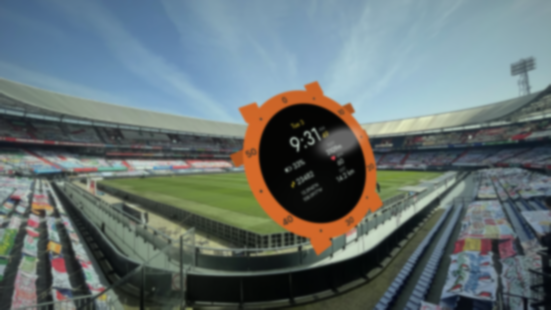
9:31
